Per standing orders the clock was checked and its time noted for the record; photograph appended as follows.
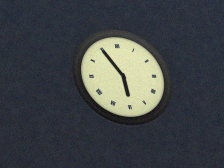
5:55
